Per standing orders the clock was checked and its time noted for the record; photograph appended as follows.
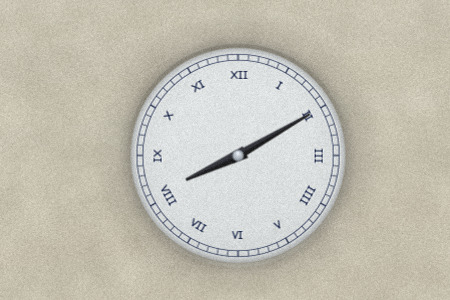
8:10
